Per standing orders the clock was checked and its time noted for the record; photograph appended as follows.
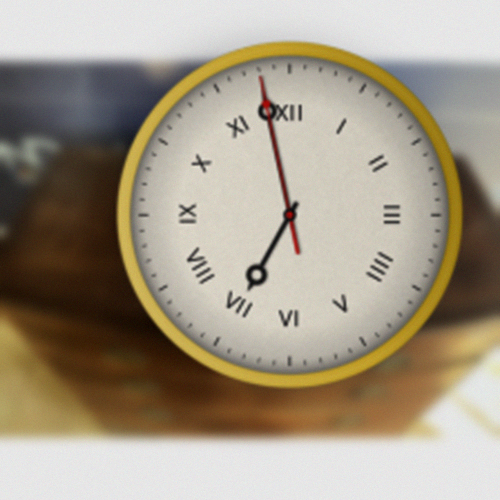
6:57:58
